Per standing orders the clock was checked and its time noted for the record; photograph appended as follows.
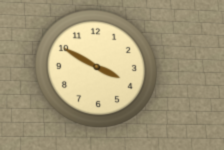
3:50
